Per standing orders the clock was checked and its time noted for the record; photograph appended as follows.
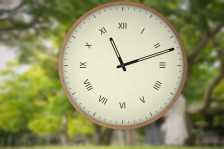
11:12
